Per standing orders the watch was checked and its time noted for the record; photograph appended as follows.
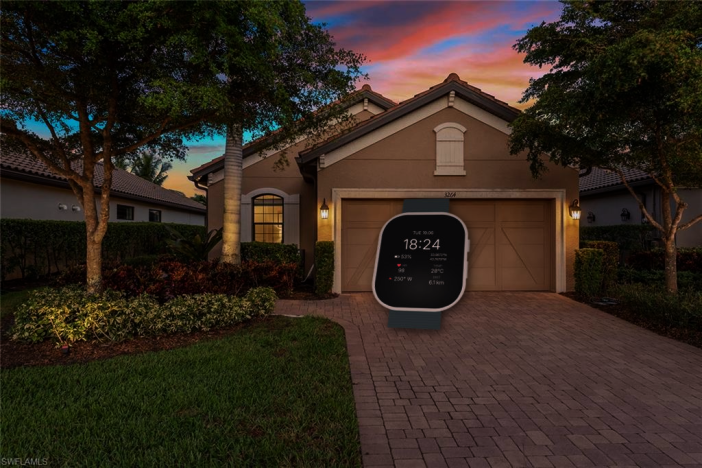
18:24
